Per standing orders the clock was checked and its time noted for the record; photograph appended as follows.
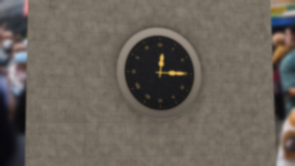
12:15
